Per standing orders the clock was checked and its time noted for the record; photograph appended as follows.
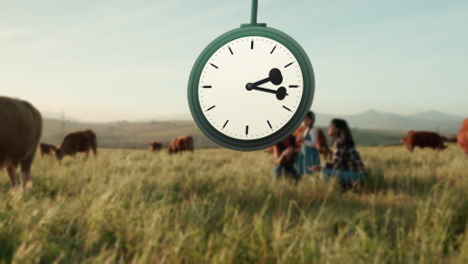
2:17
